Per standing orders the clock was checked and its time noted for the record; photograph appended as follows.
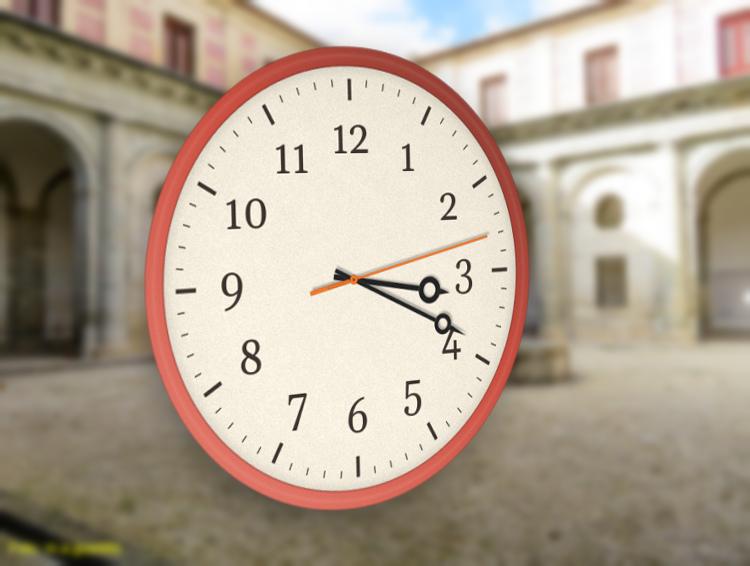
3:19:13
